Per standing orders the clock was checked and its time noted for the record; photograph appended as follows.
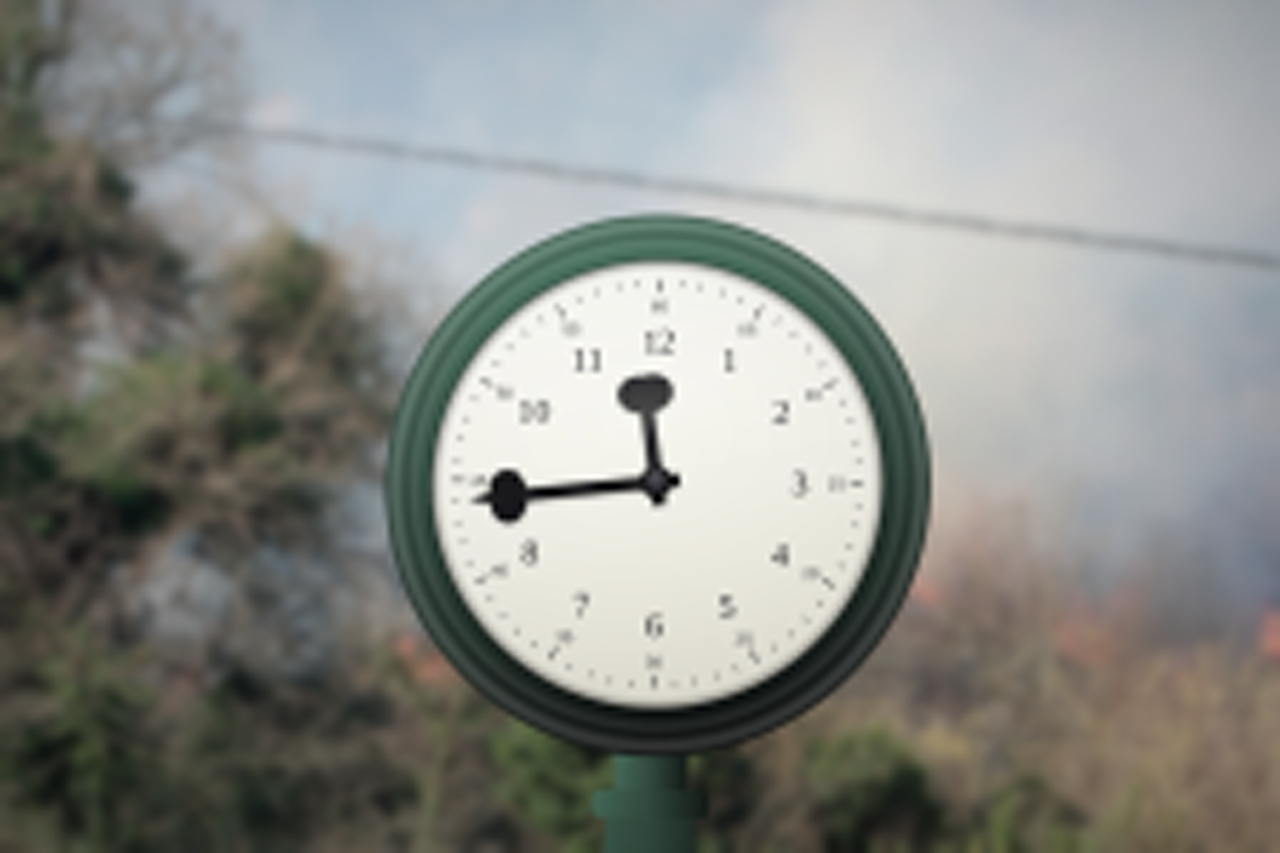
11:44
